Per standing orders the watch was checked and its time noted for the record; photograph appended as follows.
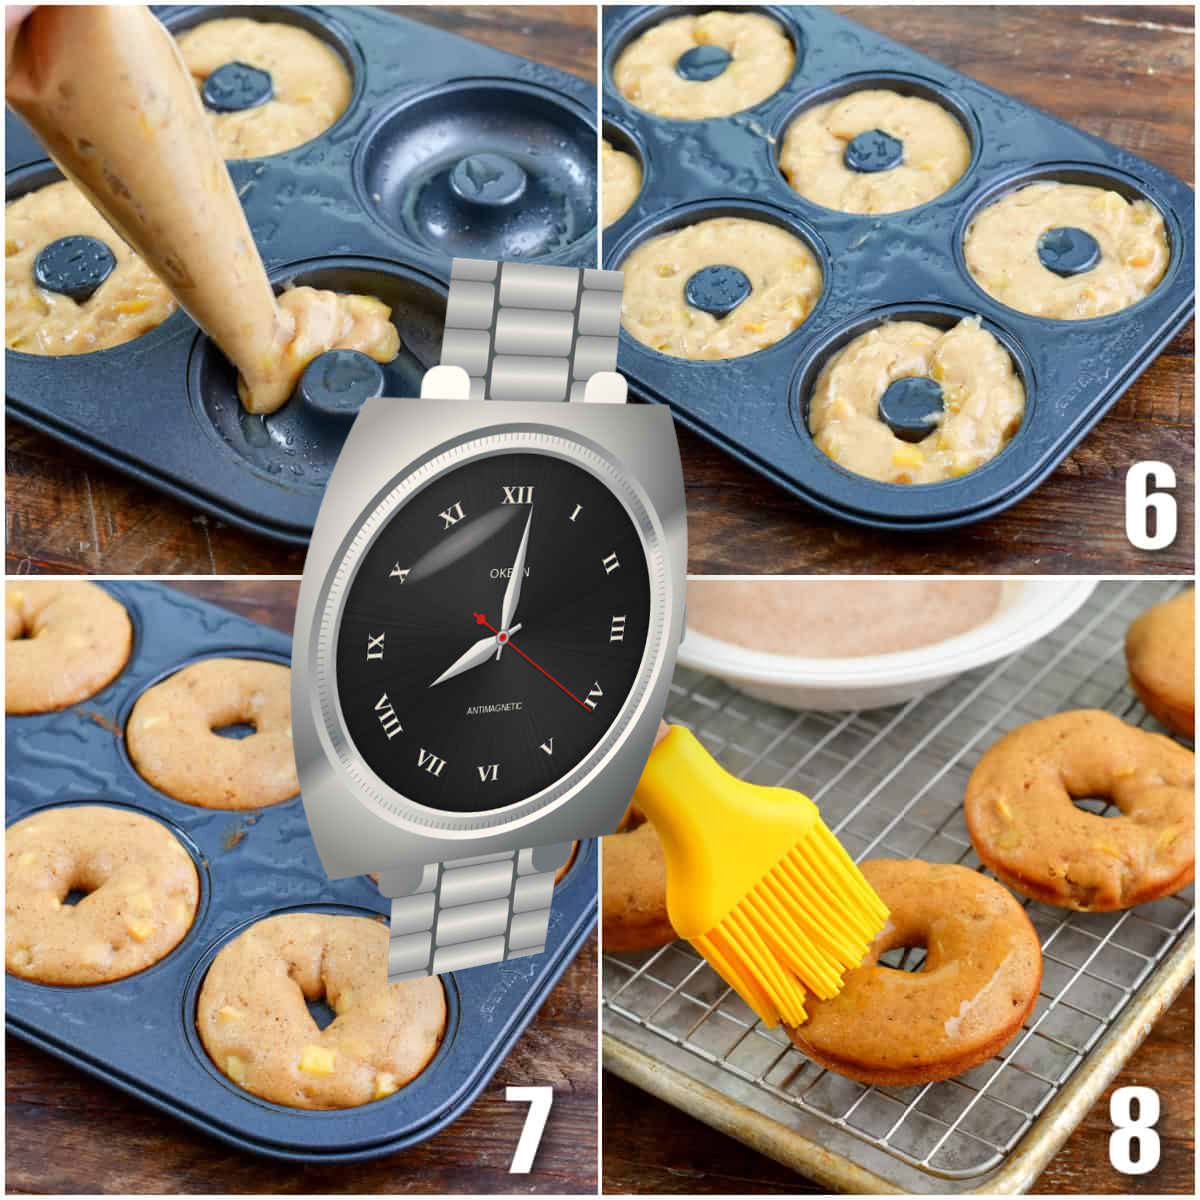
8:01:21
